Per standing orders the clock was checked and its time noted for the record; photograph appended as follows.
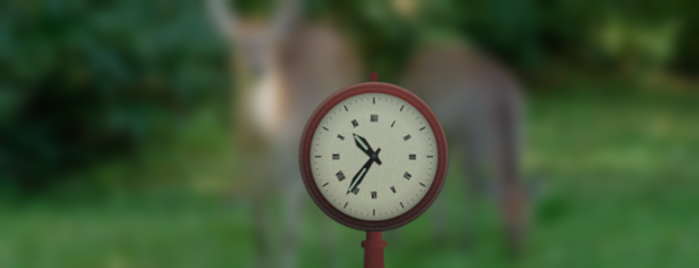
10:36
